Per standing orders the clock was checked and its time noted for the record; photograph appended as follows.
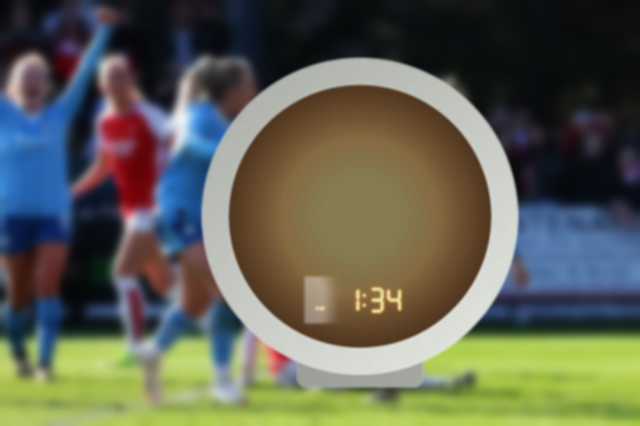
1:34
